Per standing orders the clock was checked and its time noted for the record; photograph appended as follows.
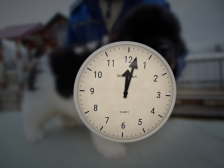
12:02
